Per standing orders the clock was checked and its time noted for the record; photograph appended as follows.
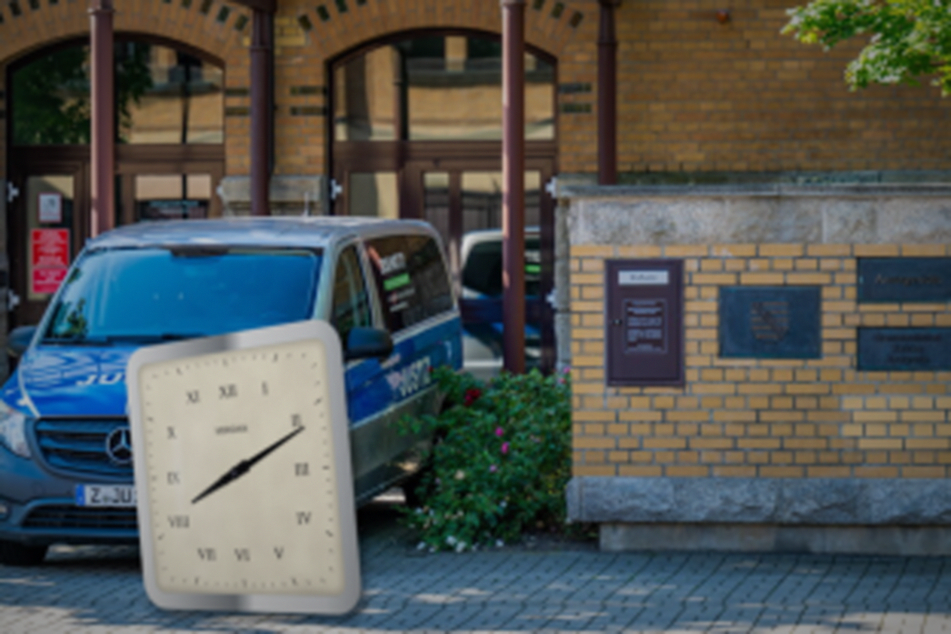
8:11
